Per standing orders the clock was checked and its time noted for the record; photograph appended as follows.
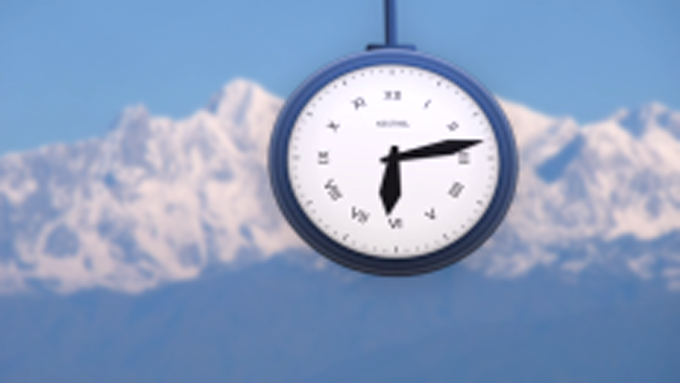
6:13
